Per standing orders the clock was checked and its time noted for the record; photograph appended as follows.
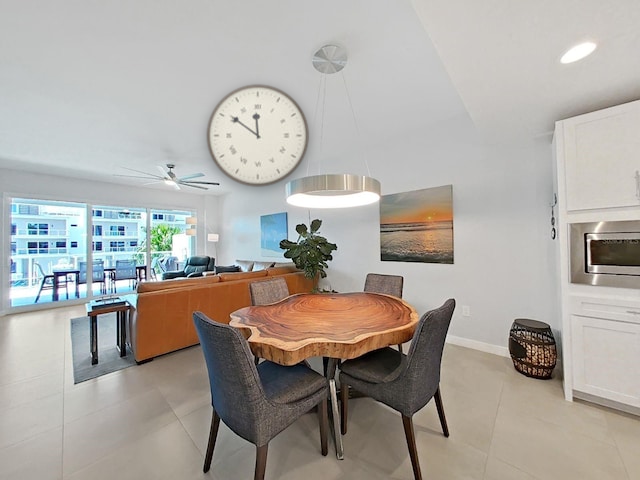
11:51
